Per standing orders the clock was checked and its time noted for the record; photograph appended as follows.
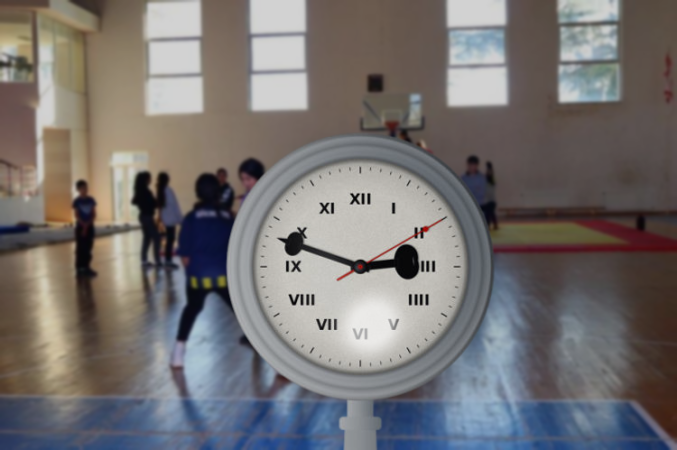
2:48:10
